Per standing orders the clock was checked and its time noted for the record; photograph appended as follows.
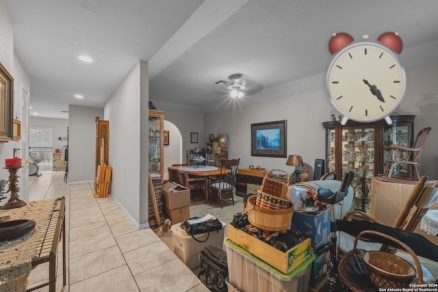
4:23
